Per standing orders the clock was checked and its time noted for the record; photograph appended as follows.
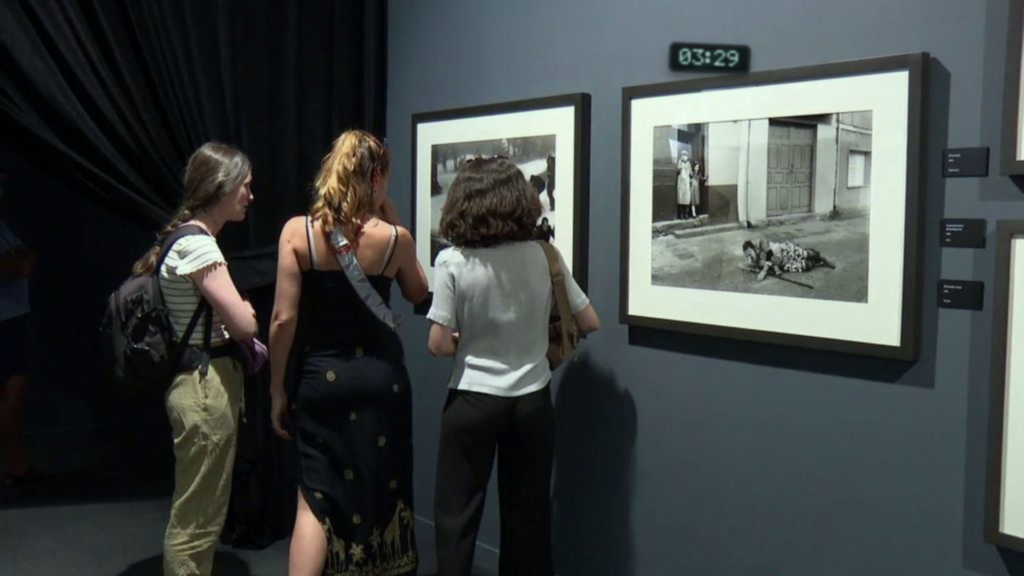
3:29
